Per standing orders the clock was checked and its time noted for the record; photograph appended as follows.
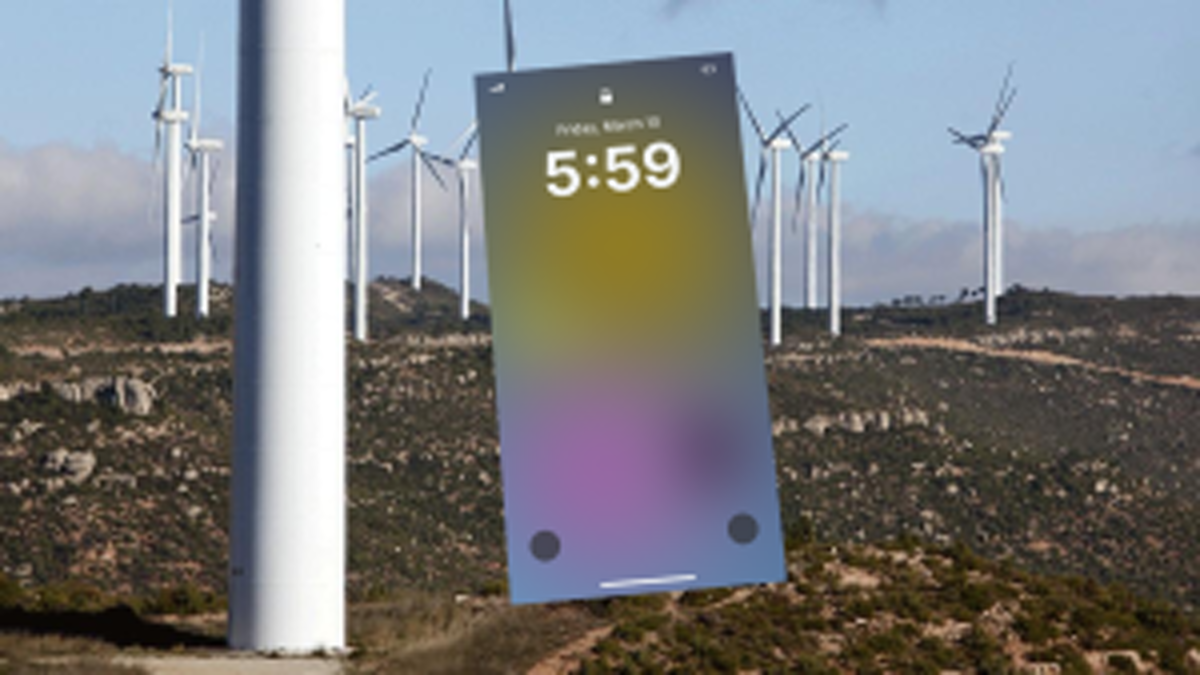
5:59
